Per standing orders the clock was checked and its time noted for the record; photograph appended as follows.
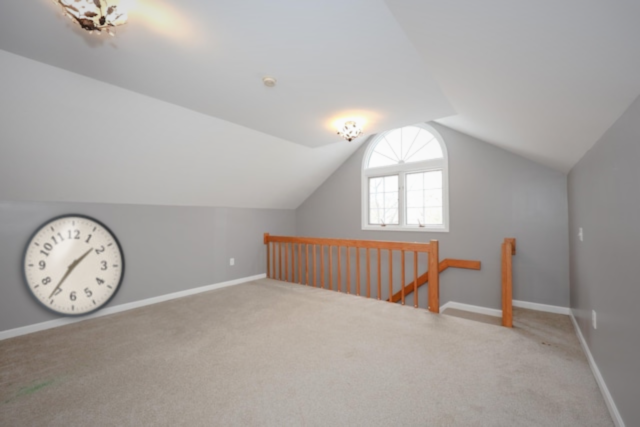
1:36
